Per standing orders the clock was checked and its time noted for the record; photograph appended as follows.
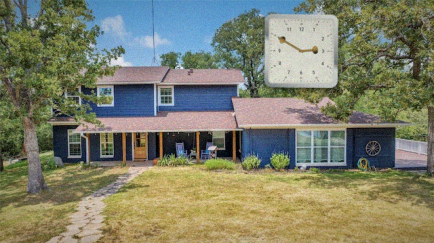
2:50
